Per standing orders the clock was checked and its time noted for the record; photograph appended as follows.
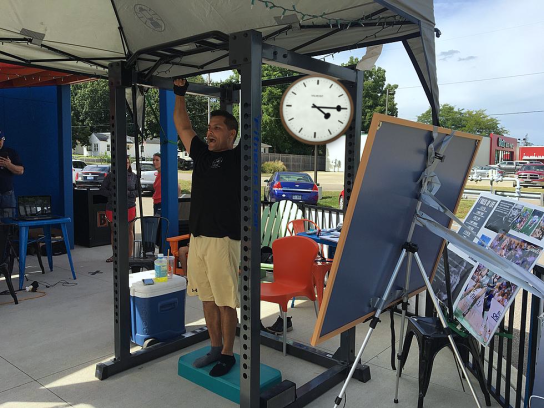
4:15
